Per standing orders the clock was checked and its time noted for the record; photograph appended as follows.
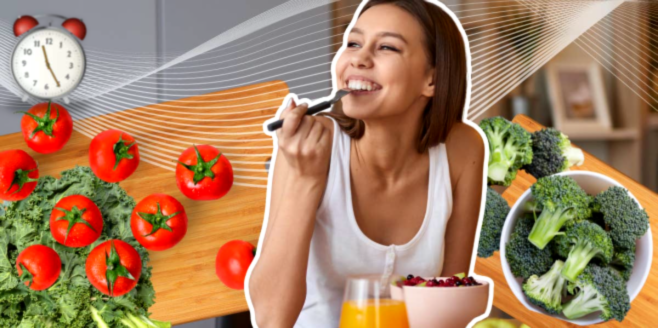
11:25
